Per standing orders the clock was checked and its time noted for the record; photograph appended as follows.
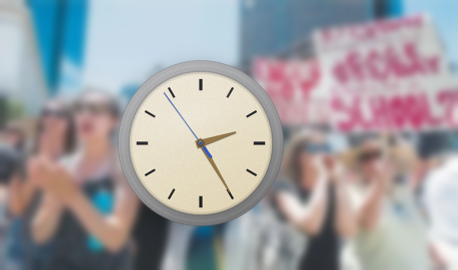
2:24:54
